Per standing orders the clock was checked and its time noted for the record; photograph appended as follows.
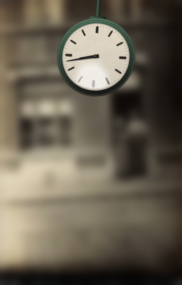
8:43
